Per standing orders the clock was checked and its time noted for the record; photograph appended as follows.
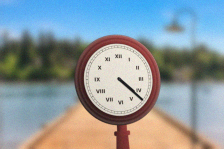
4:22
